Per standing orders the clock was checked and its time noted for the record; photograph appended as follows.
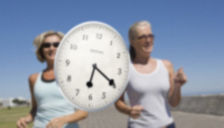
6:20
